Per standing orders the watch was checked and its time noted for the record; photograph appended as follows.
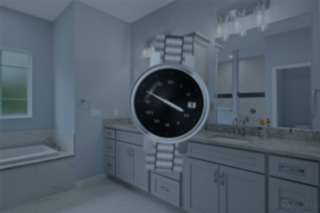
3:49
